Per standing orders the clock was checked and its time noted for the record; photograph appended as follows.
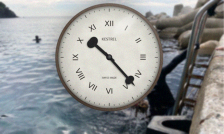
10:23
